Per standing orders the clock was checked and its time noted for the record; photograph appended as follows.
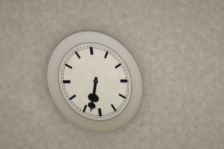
6:33
